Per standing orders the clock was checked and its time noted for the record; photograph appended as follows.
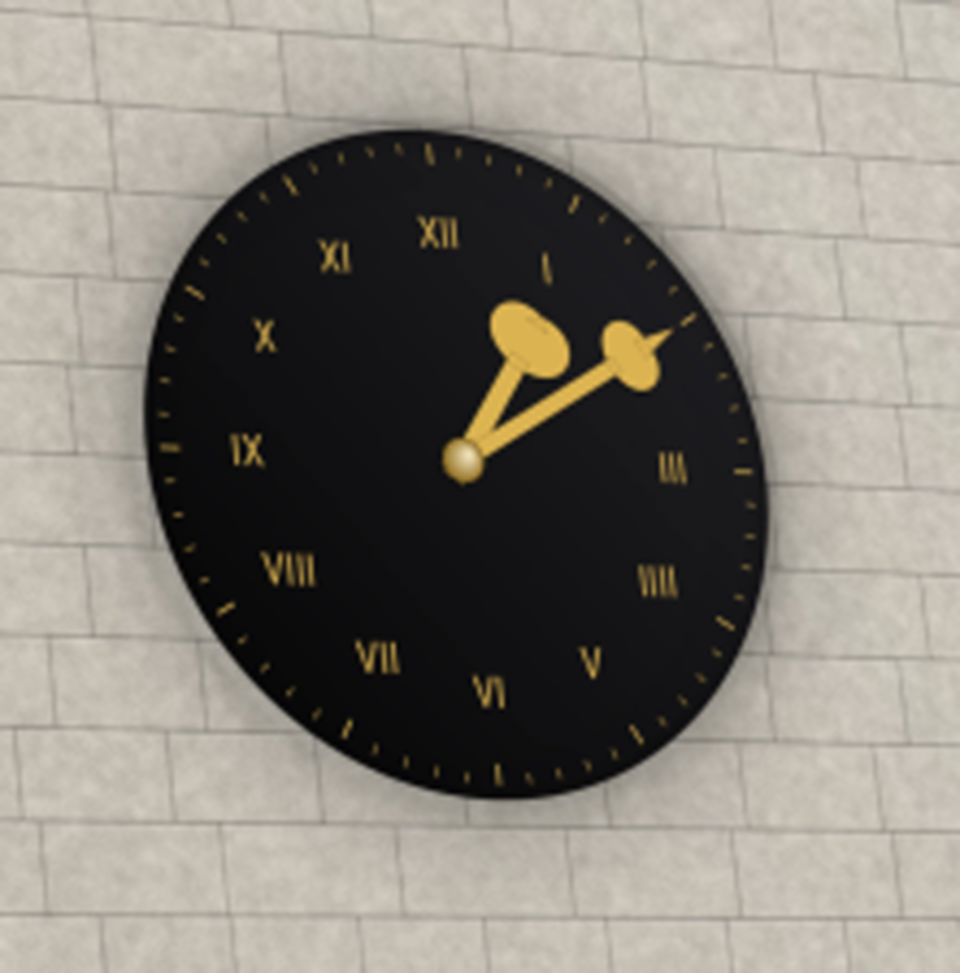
1:10
